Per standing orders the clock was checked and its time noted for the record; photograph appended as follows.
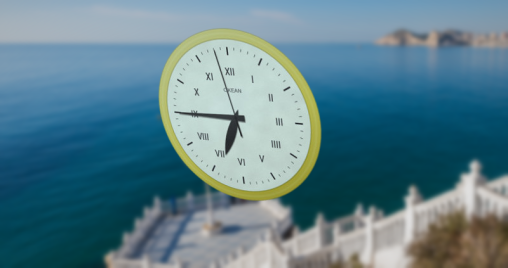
6:44:58
